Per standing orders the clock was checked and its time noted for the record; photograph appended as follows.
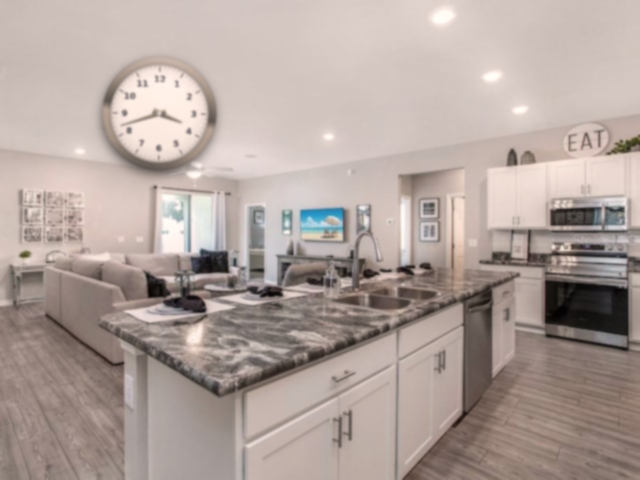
3:42
